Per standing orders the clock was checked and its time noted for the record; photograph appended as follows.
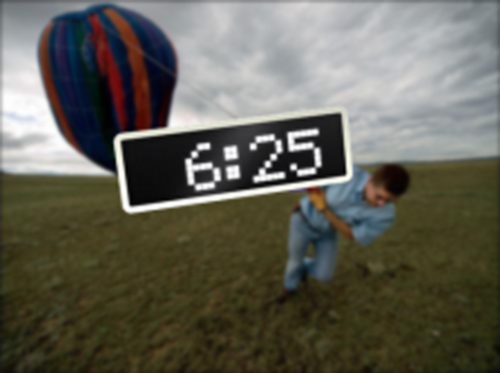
6:25
